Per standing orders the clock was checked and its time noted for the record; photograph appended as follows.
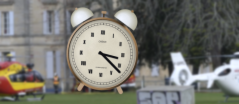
3:22
